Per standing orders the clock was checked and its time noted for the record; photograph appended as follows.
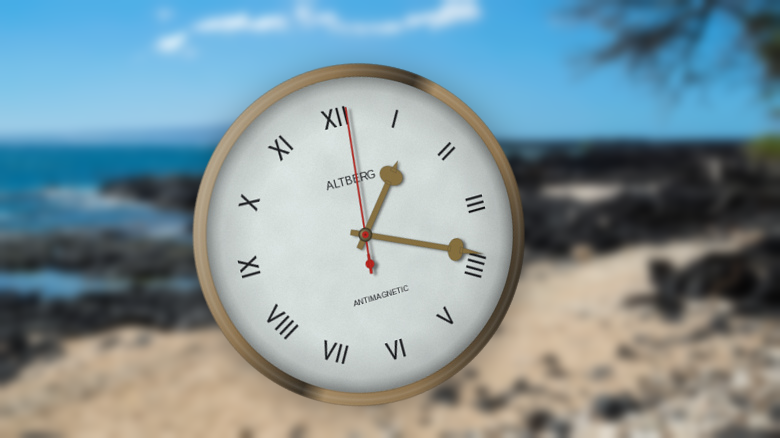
1:19:01
